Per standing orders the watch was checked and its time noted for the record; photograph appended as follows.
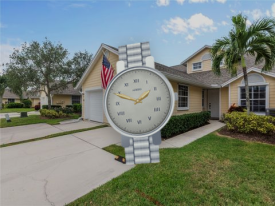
1:49
